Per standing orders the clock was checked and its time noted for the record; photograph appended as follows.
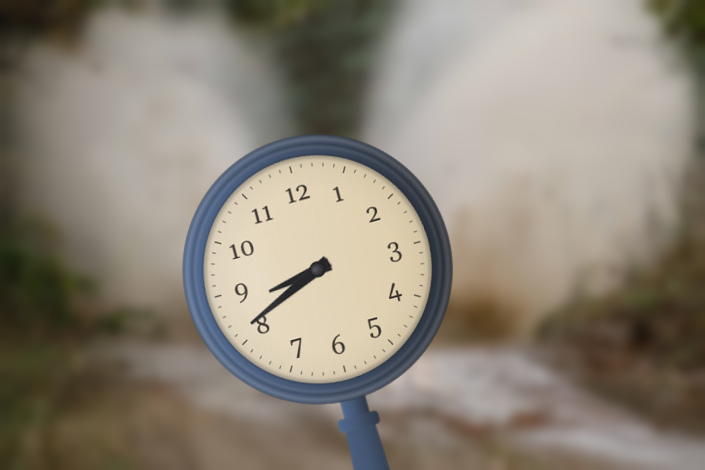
8:41
